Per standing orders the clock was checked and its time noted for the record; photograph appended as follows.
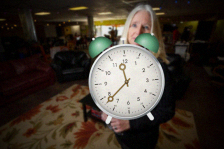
11:38
